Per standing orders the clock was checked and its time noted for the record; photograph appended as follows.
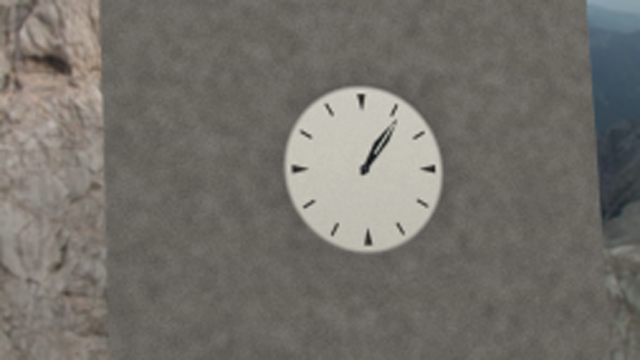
1:06
